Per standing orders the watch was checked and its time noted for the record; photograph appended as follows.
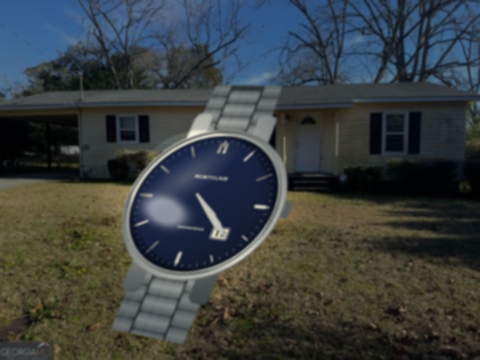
4:22
